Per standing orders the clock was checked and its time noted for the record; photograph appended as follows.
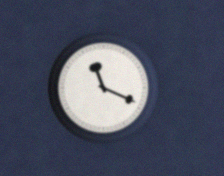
11:19
